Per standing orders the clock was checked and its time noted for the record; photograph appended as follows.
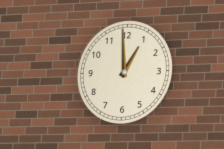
12:59
